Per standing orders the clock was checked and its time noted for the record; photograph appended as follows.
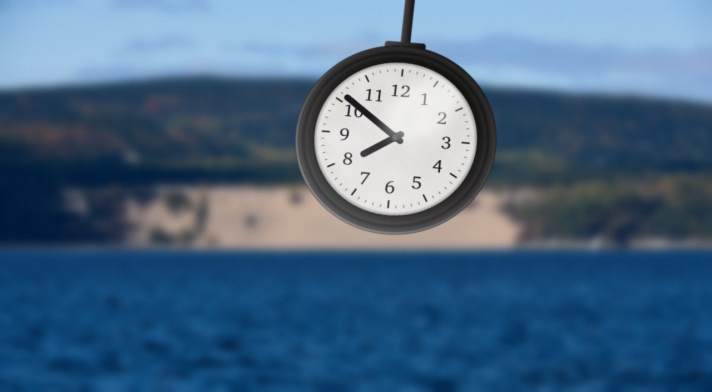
7:51
